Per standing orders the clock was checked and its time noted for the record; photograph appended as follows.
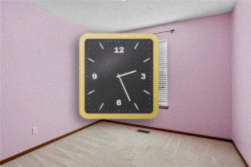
2:26
